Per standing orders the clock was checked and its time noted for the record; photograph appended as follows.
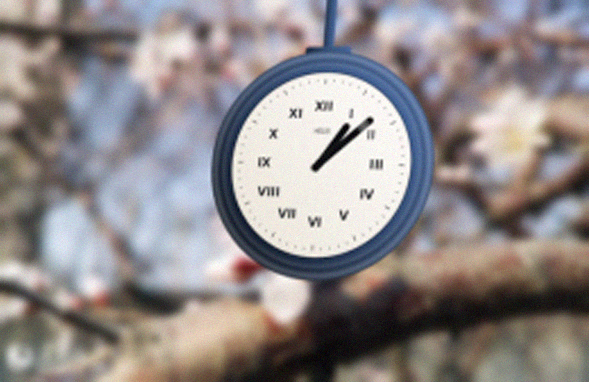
1:08
